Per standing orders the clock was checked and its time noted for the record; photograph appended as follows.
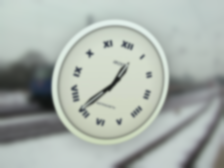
12:36
